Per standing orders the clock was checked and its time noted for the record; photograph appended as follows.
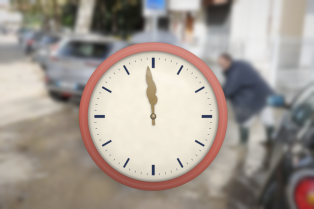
11:59
